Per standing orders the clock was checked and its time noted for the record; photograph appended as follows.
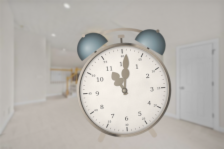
11:01
